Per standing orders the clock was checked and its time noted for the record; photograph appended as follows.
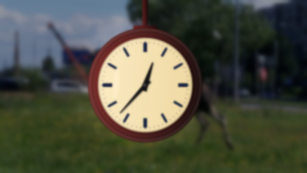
12:37
